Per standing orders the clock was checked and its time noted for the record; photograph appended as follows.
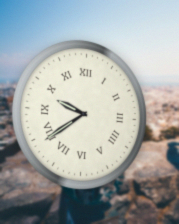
9:39
